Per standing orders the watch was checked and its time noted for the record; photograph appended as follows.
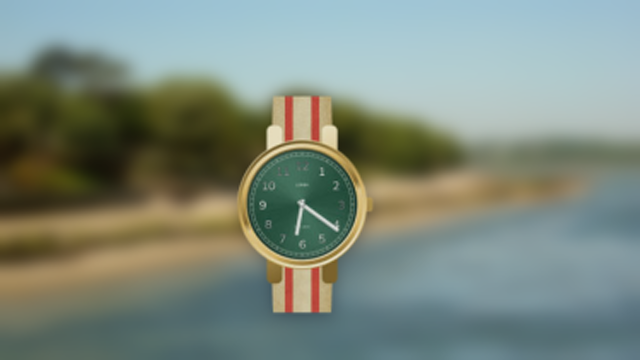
6:21
